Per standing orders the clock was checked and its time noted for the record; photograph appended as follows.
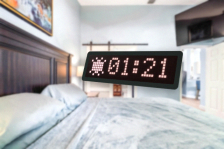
1:21
